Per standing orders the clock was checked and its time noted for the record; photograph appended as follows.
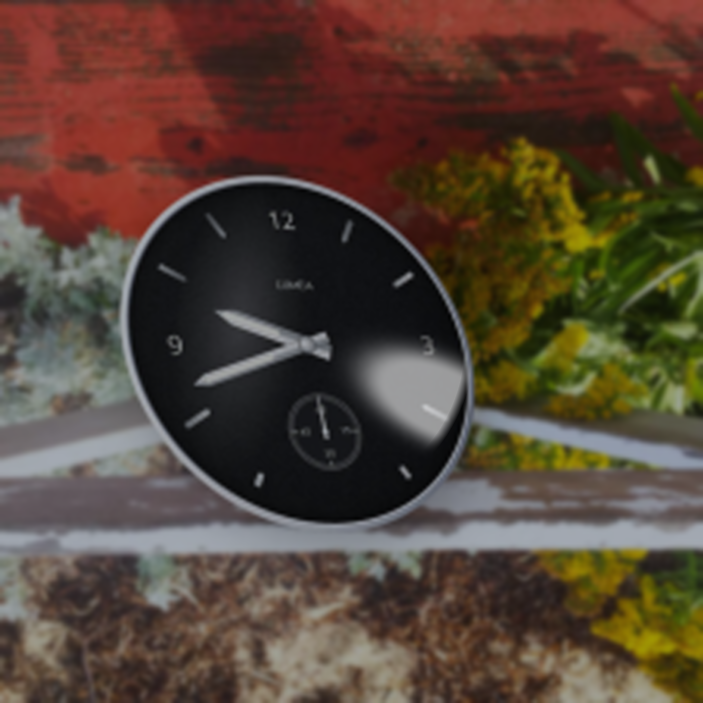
9:42
